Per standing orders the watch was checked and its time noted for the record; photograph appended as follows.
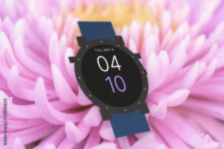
4:10
